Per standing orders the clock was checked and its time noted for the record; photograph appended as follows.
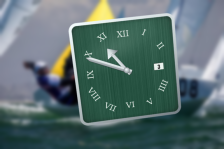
10:49
